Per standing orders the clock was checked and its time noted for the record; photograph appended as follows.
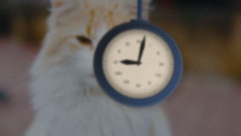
9:02
